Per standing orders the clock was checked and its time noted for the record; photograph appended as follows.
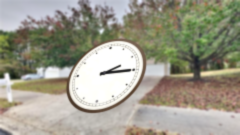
2:15
